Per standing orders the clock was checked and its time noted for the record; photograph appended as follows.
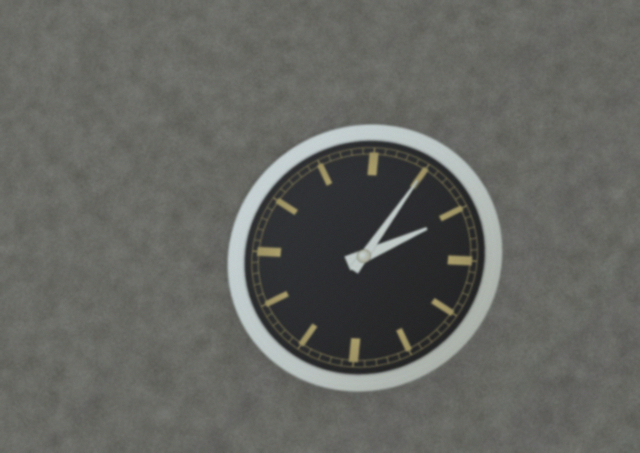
2:05
